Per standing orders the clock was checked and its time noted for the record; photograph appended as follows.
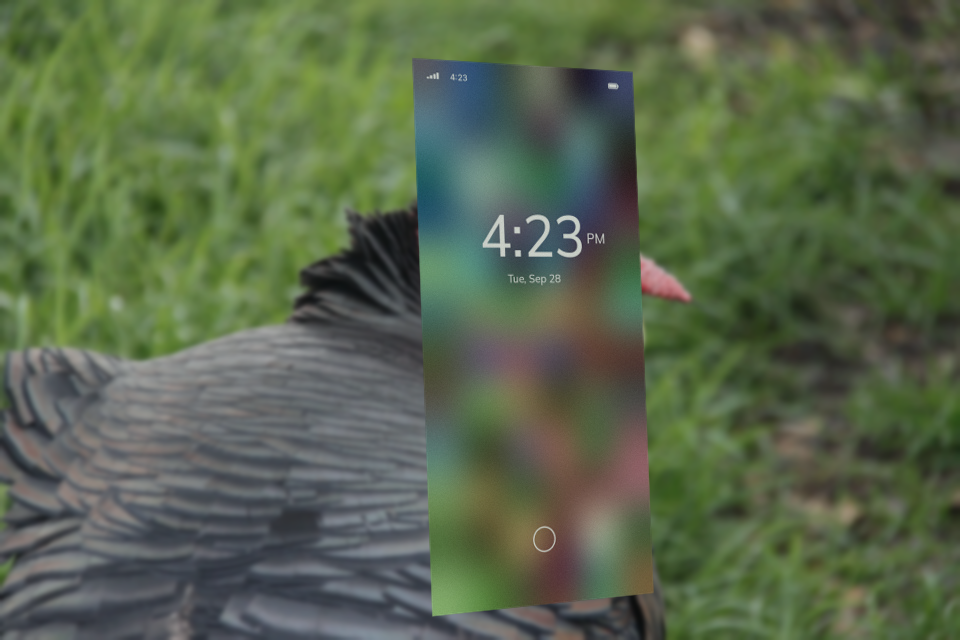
4:23
